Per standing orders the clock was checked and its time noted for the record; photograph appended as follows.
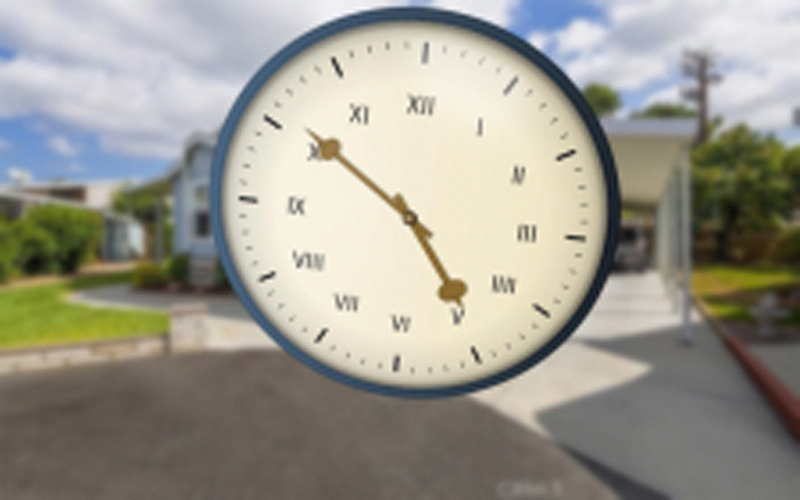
4:51
